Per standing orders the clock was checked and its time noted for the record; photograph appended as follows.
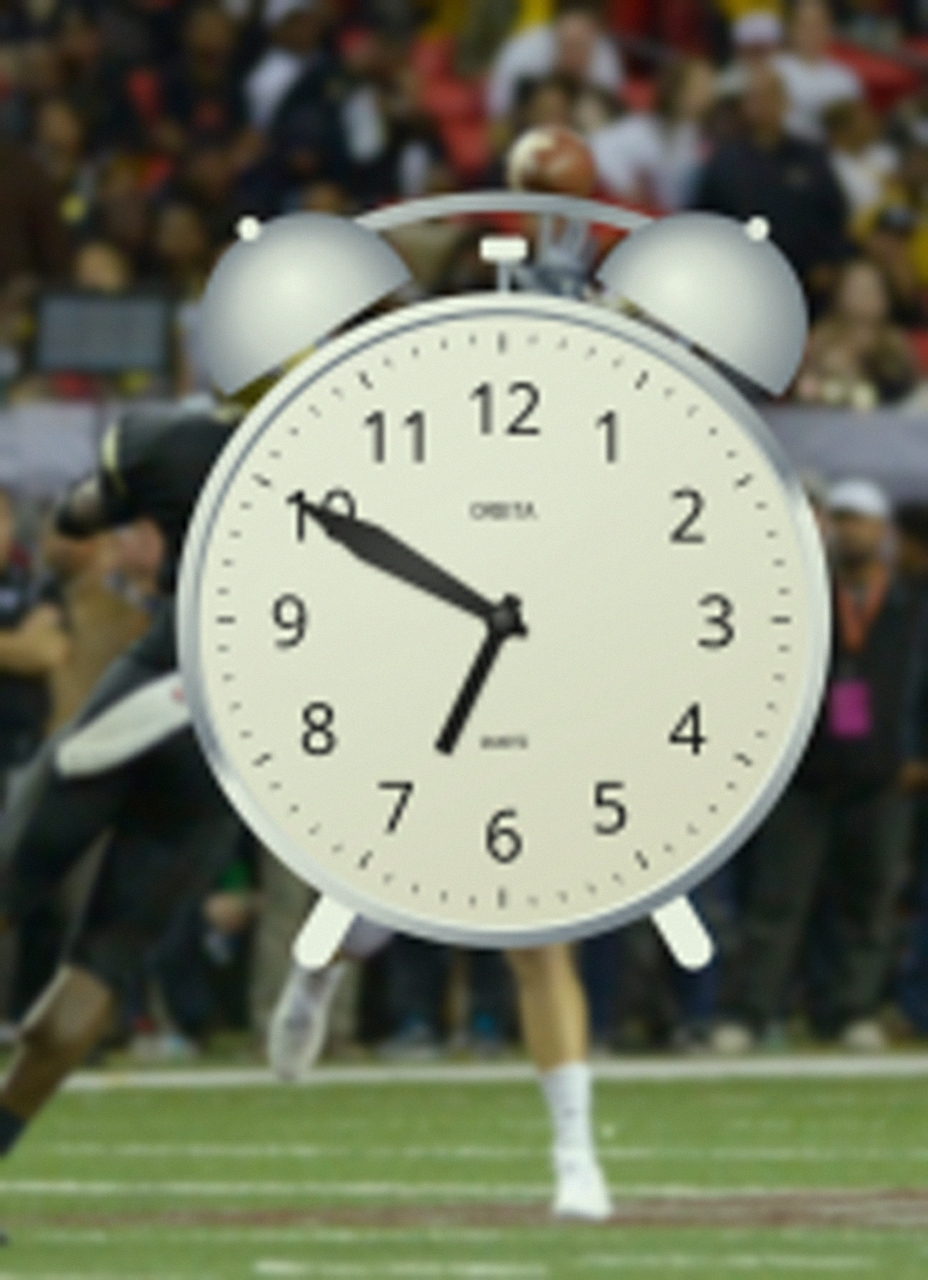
6:50
